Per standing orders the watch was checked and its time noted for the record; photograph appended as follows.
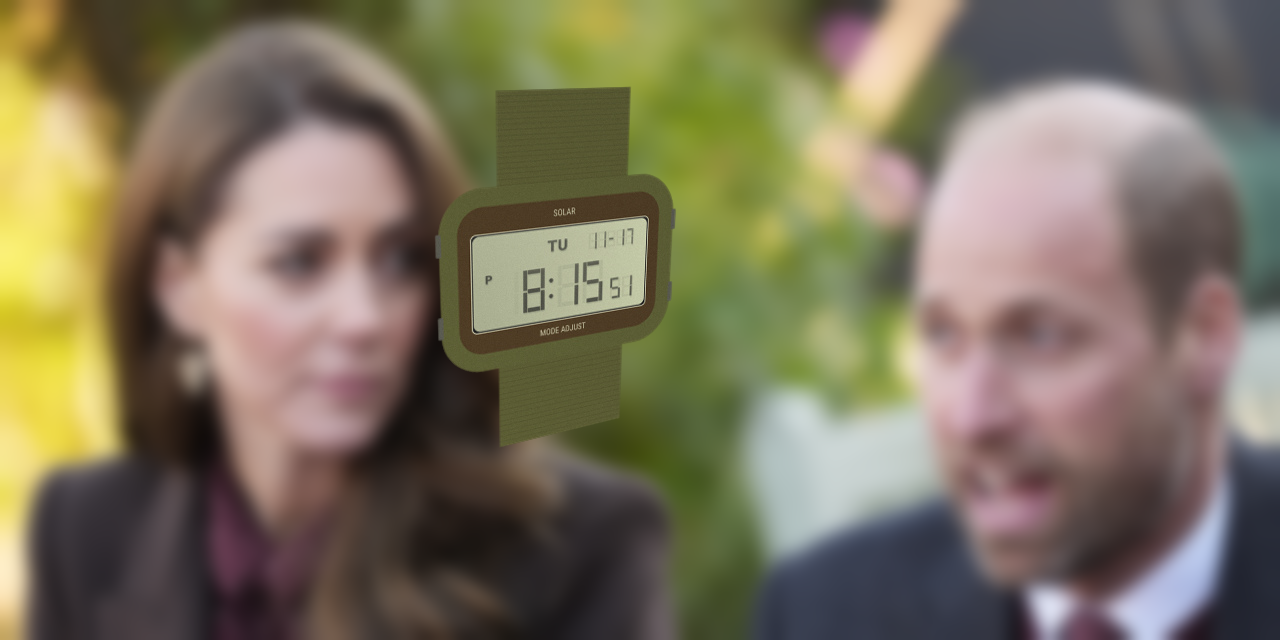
8:15:51
